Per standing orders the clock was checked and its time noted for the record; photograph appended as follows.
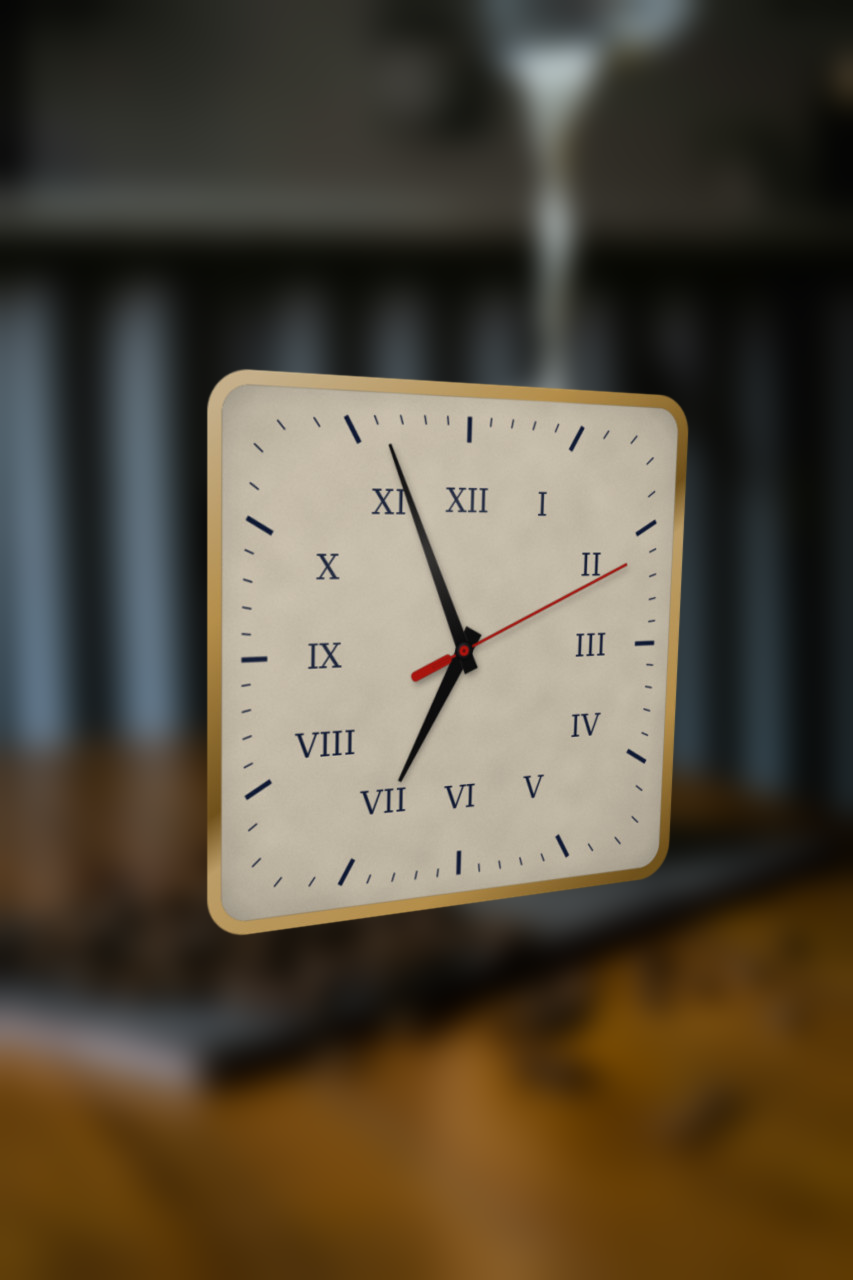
6:56:11
